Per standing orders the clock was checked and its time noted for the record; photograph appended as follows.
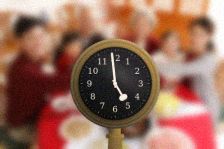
4:59
